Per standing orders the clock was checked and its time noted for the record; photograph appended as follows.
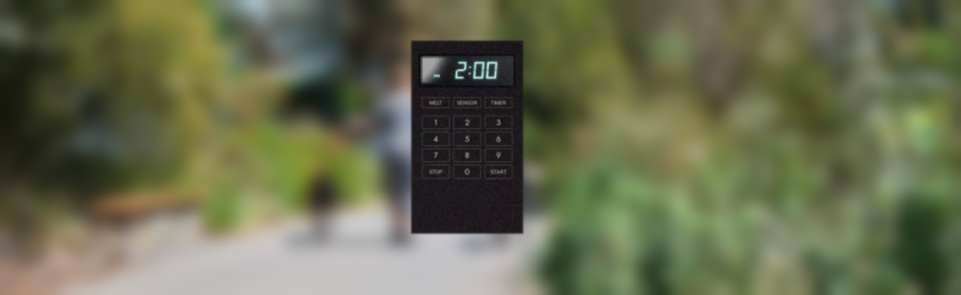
2:00
